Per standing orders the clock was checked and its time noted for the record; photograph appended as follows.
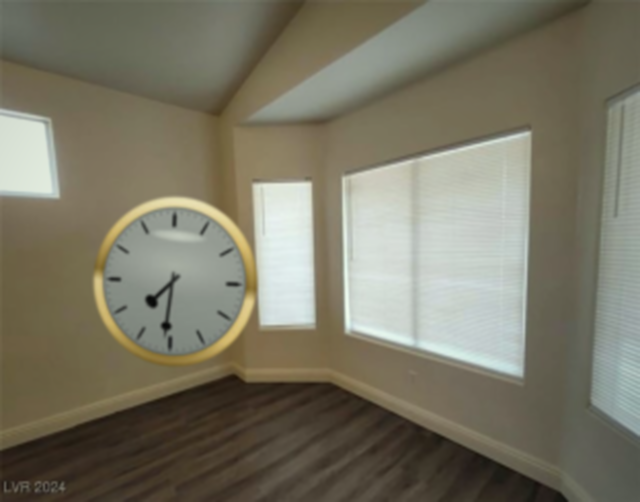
7:31
